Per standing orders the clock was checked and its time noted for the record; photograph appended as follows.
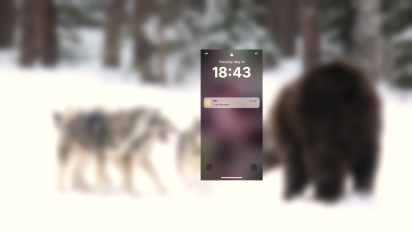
18:43
